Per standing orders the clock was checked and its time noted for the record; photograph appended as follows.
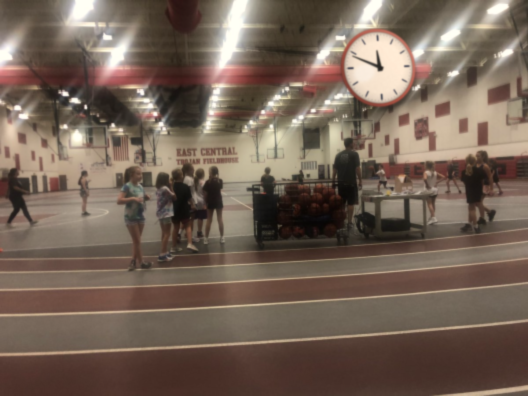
11:49
